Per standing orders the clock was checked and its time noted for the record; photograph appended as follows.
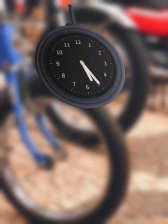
5:25
